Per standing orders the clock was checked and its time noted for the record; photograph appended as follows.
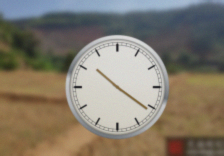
10:21
